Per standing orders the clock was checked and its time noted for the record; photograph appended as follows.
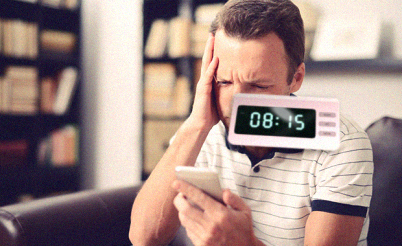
8:15
